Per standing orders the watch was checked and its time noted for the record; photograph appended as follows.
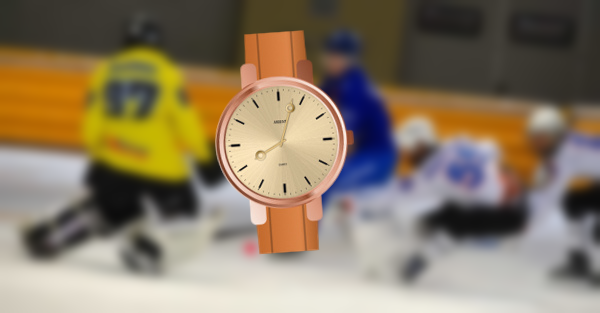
8:03
